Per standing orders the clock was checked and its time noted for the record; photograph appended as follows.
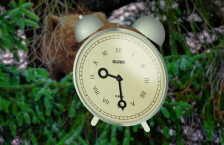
9:29
